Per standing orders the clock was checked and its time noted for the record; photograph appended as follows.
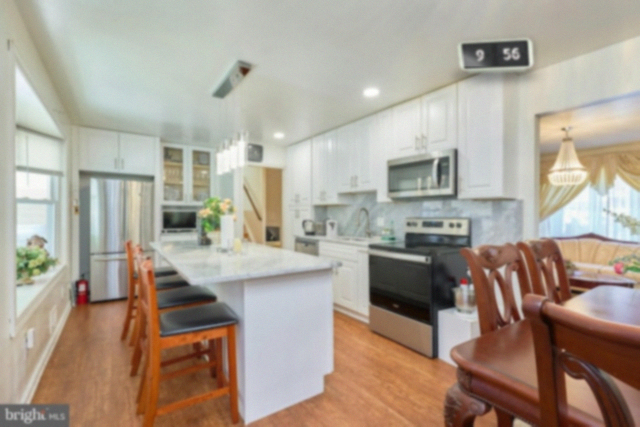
9:56
